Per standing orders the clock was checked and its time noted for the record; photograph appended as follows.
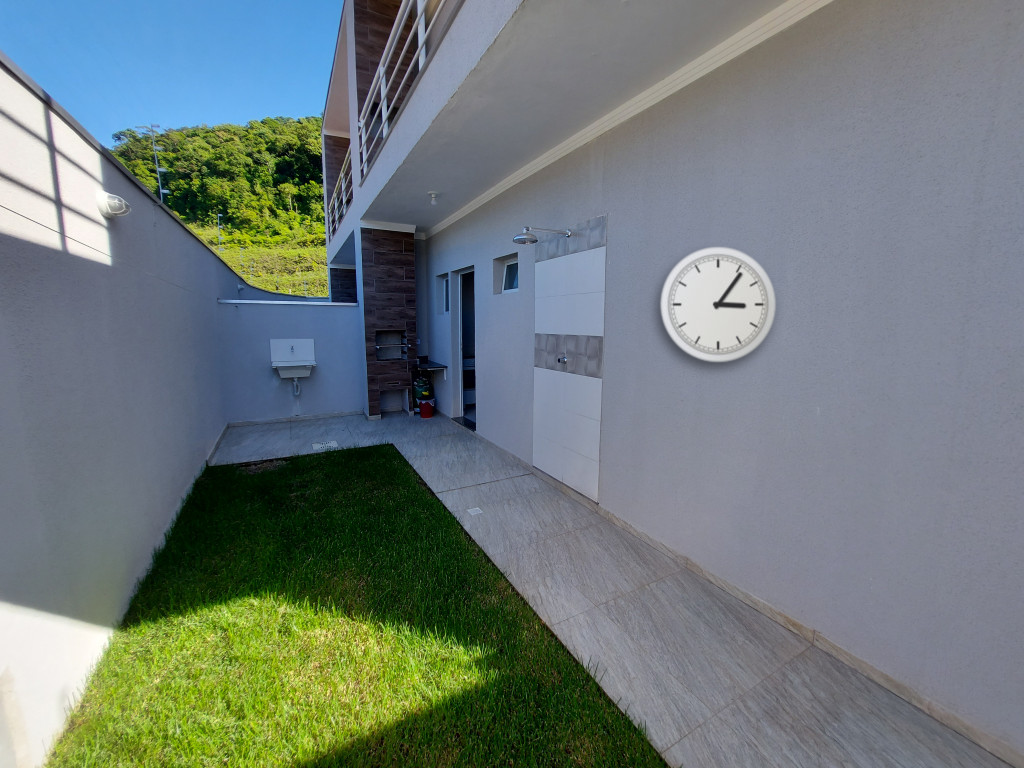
3:06
